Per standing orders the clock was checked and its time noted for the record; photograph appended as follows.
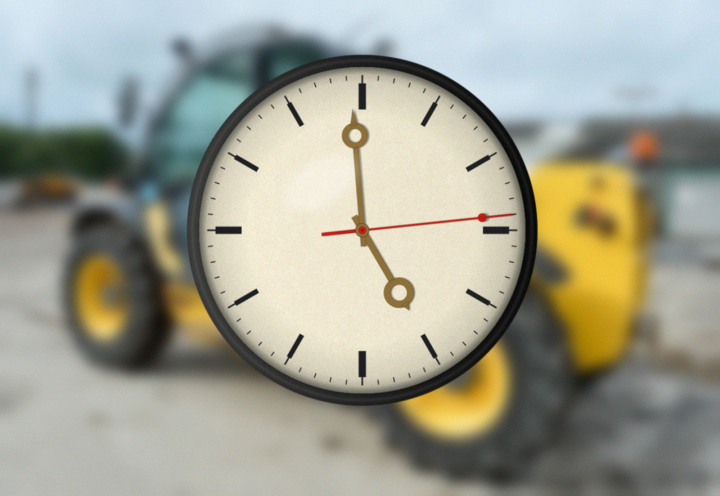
4:59:14
